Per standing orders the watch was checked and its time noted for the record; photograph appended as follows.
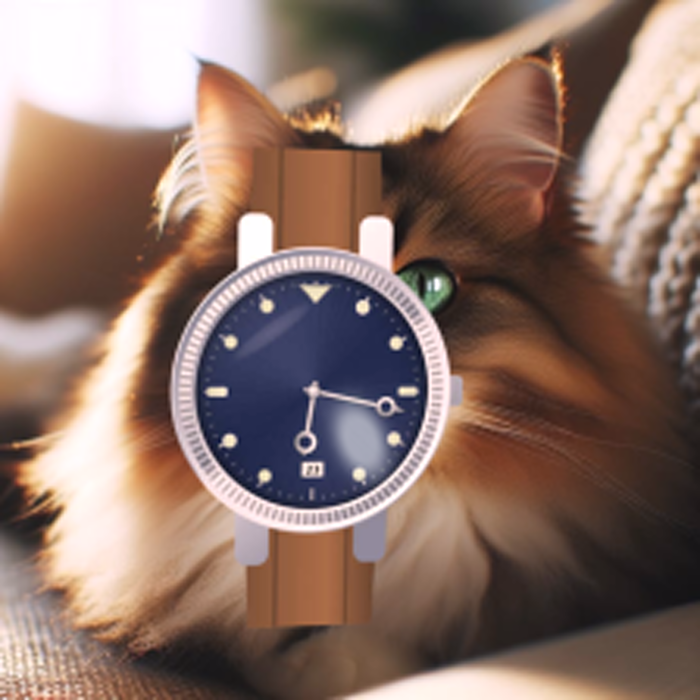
6:17
